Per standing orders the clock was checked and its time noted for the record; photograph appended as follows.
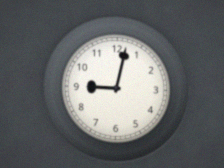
9:02
